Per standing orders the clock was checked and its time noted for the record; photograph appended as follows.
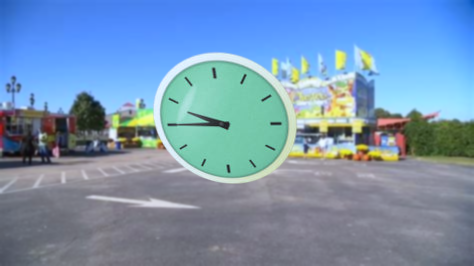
9:45
